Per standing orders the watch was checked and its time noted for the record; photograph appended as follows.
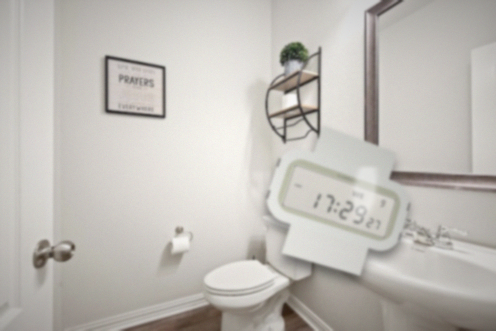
17:29
